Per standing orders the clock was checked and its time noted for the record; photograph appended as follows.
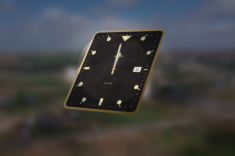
11:59
